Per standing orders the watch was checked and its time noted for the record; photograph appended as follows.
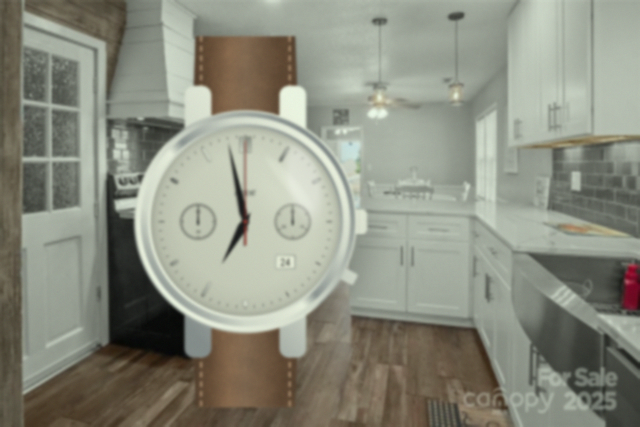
6:58
